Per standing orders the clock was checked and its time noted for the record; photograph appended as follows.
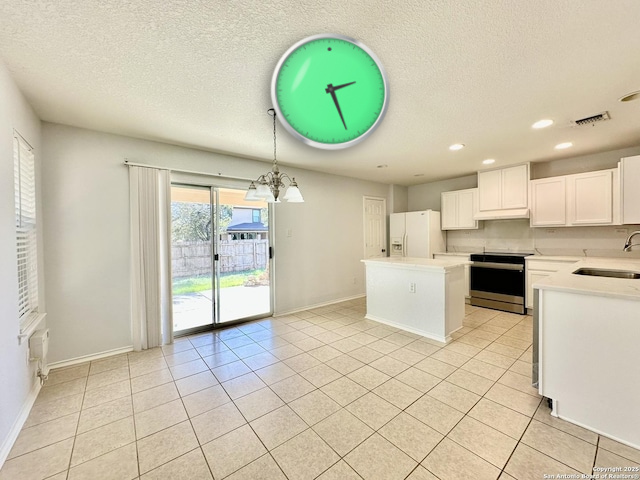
2:27
